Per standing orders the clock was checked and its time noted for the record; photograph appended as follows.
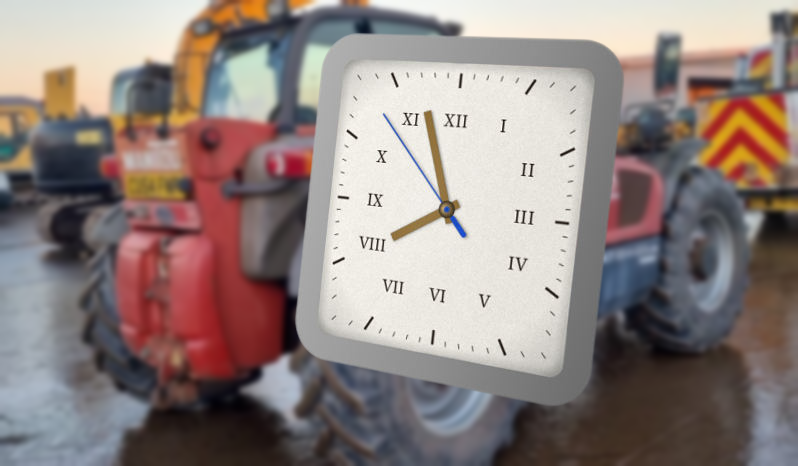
7:56:53
